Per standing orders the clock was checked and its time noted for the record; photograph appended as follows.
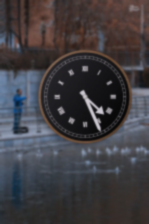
4:26
